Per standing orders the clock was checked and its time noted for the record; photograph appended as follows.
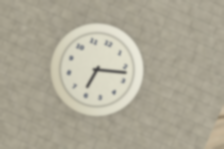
6:12
